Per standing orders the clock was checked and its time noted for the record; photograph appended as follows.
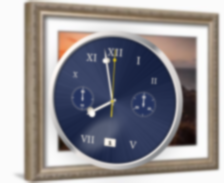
7:58
